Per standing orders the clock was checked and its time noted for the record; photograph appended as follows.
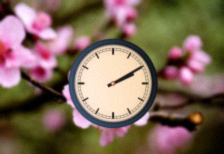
2:10
